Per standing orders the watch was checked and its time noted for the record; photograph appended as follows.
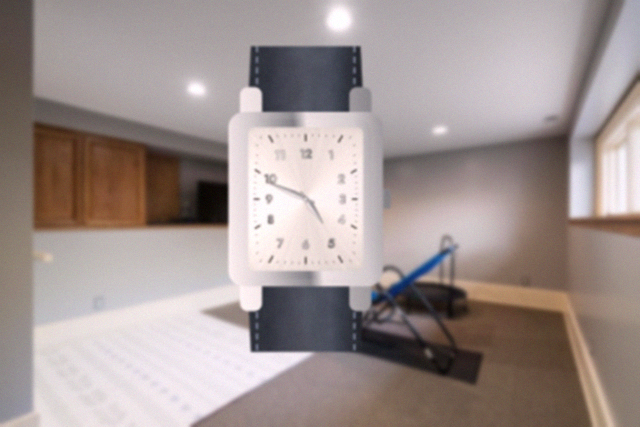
4:49
